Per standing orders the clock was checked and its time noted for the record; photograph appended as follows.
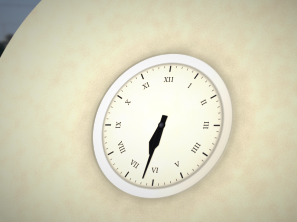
6:32
